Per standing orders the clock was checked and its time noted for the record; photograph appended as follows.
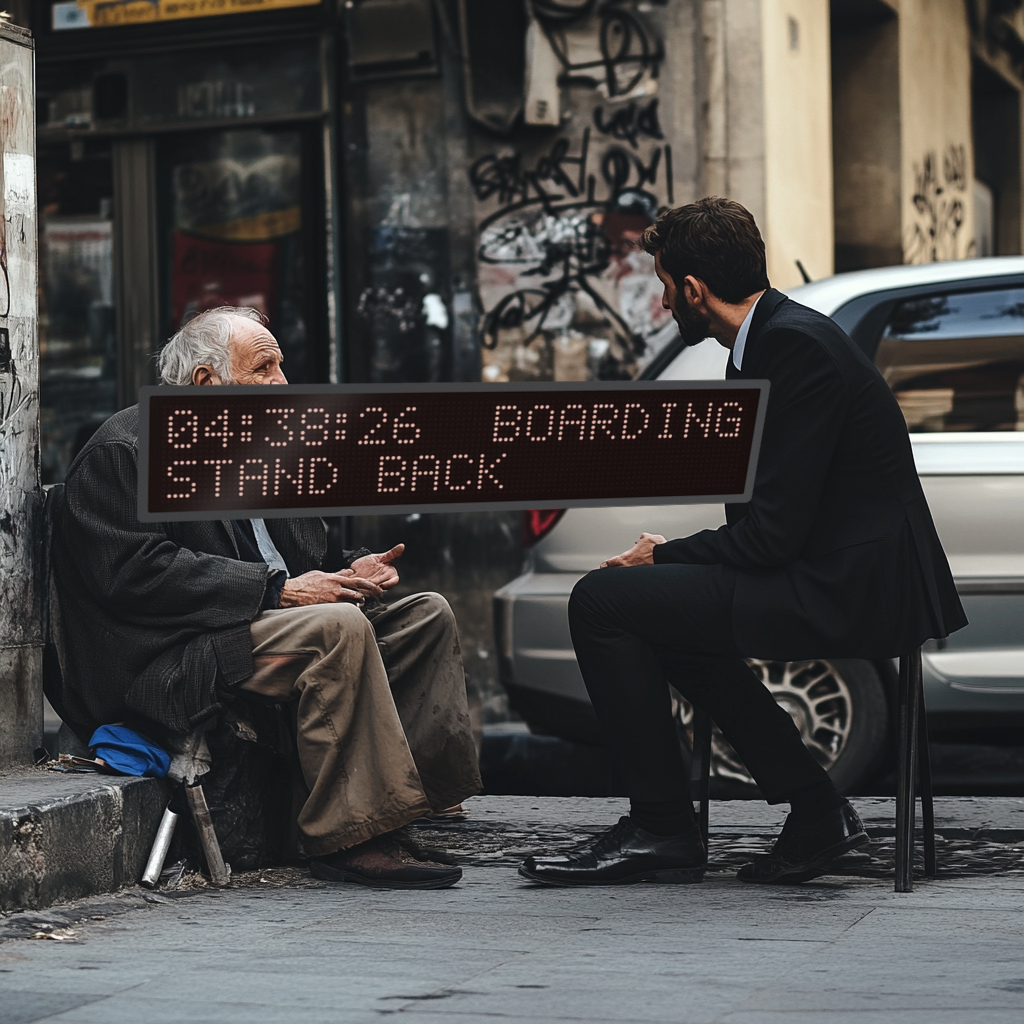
4:38:26
